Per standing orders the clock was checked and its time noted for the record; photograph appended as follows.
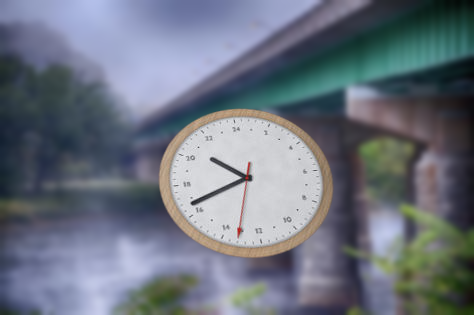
20:41:33
